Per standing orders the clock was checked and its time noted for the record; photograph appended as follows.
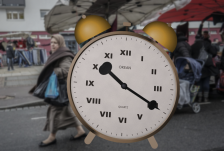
10:20
